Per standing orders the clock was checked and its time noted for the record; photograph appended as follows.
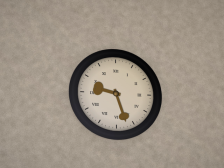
9:27
